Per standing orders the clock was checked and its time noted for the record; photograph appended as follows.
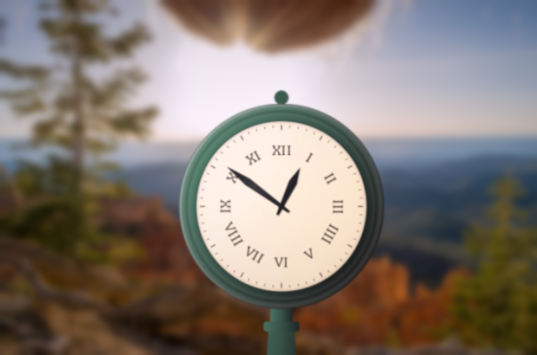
12:51
